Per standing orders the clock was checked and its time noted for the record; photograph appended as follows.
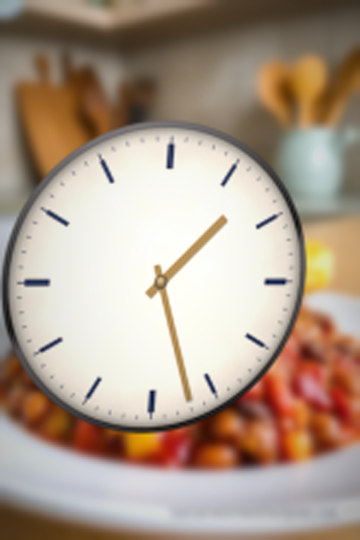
1:27
